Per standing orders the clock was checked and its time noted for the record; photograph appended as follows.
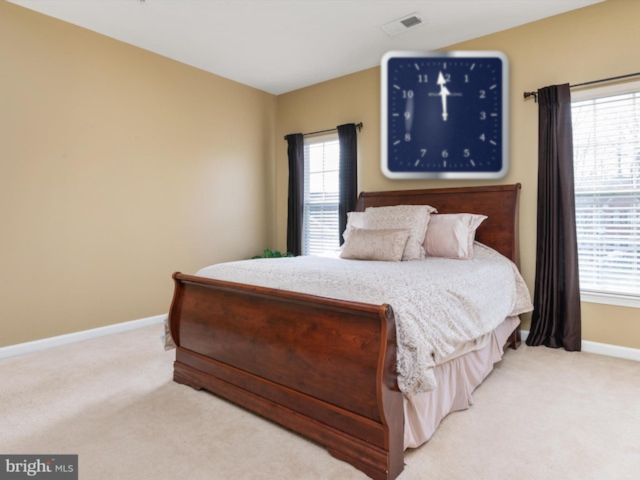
11:59
